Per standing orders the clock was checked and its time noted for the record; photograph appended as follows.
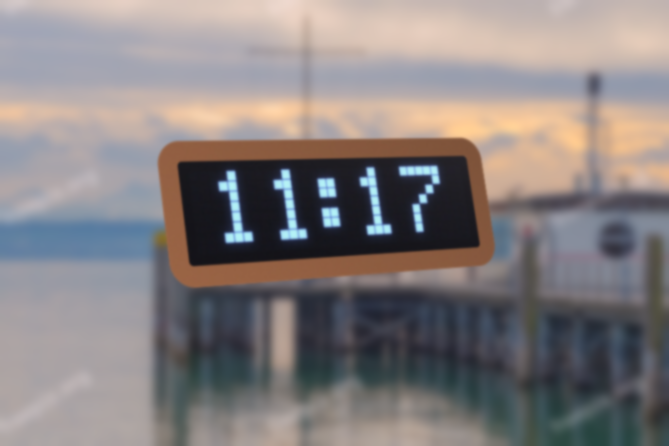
11:17
